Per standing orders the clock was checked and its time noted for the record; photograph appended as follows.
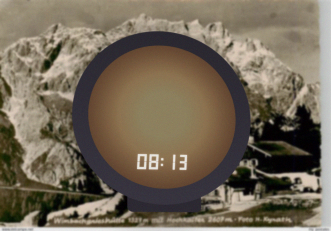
8:13
